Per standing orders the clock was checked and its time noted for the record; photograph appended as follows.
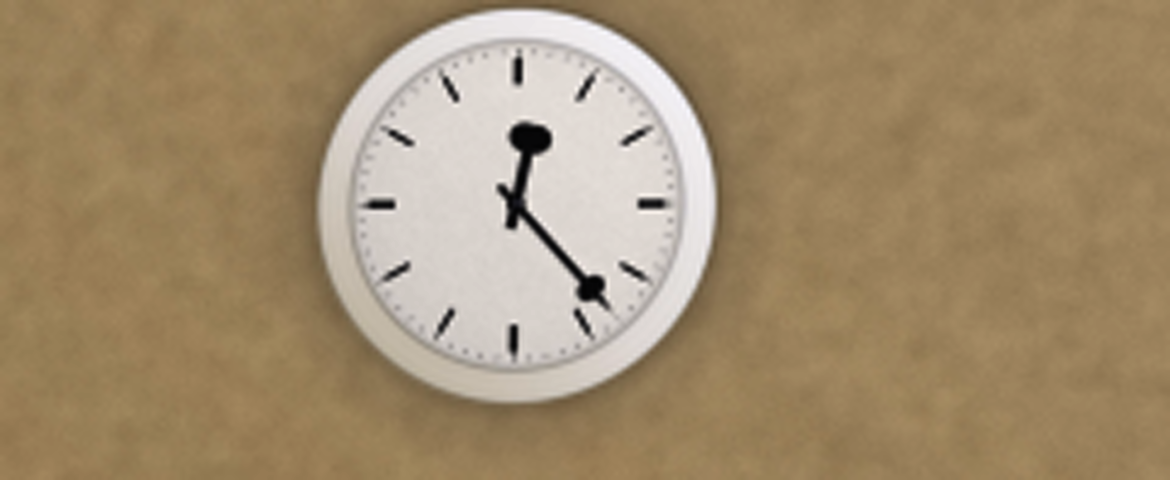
12:23
